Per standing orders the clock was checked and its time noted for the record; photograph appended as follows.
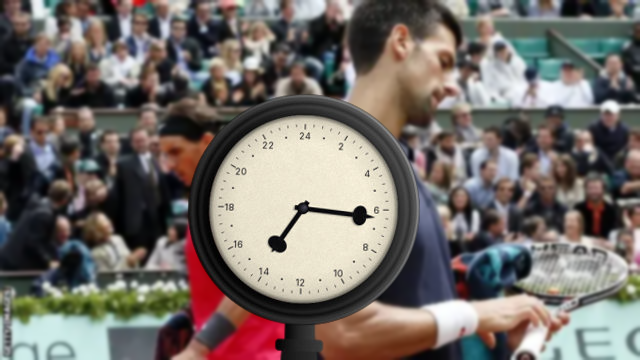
14:16
